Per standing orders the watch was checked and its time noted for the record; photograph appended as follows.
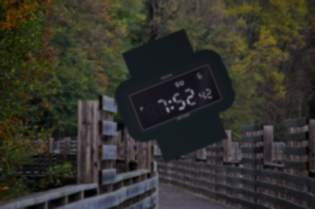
7:52:42
